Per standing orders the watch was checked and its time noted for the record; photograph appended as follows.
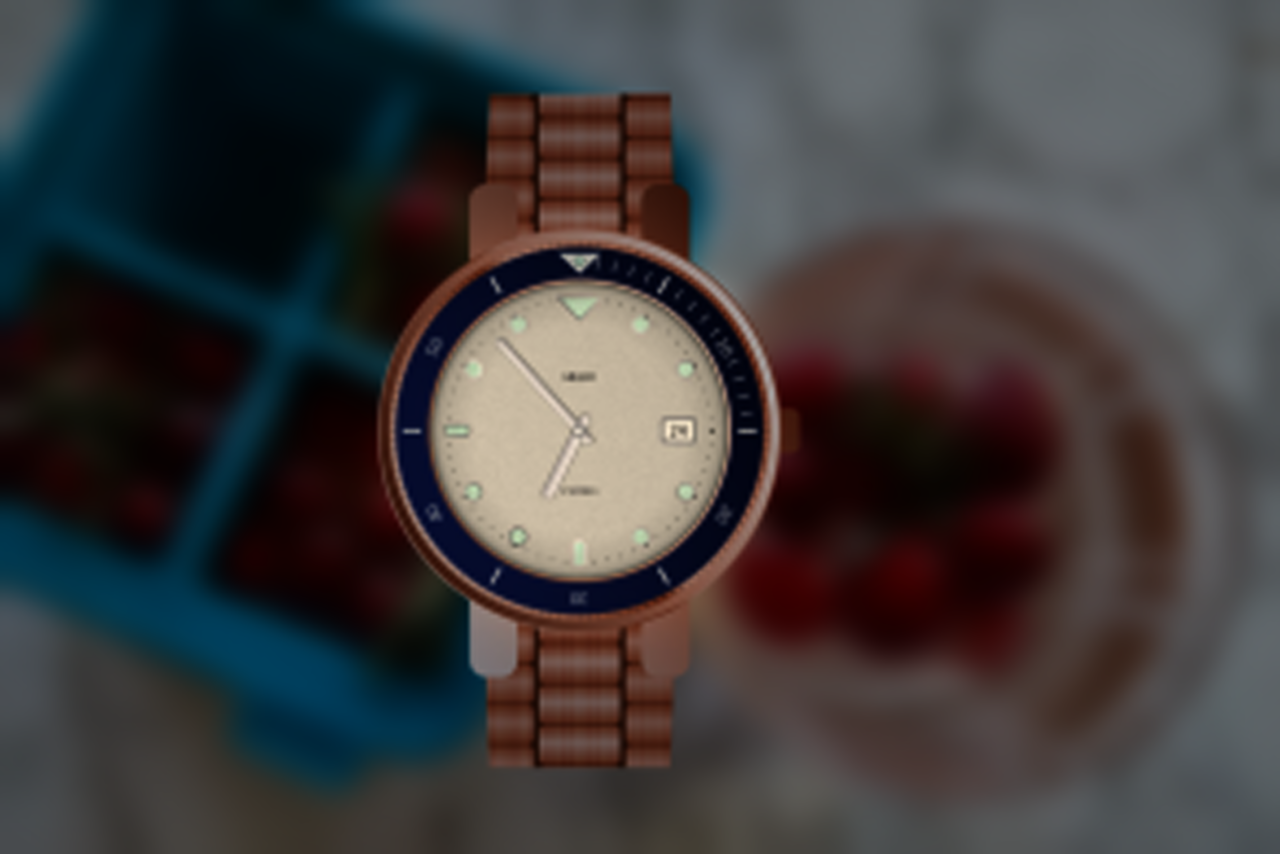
6:53
